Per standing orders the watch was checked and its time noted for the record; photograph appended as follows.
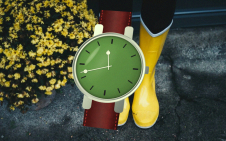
11:42
